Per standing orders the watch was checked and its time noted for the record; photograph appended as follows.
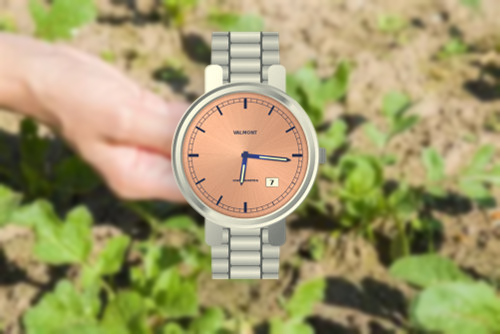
6:16
